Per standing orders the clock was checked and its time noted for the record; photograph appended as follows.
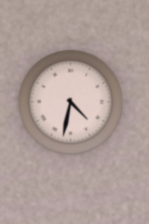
4:32
